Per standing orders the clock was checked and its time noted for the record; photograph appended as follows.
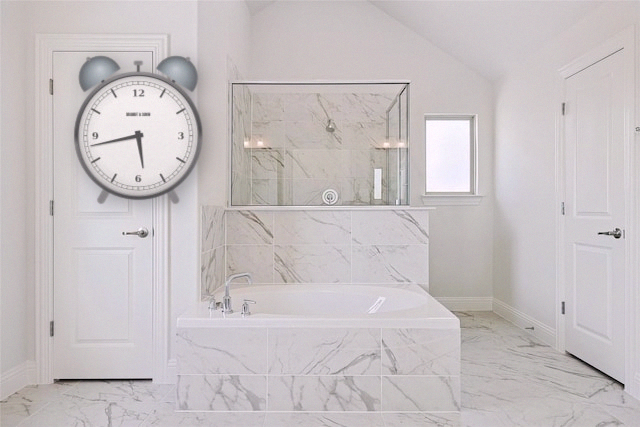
5:43
